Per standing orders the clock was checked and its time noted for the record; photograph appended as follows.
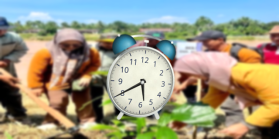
5:40
